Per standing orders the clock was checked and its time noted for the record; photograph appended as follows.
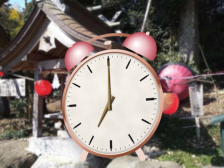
7:00
